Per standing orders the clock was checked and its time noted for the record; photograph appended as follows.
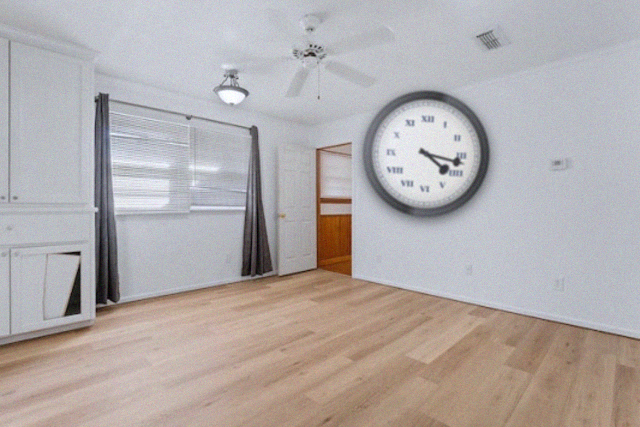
4:17
